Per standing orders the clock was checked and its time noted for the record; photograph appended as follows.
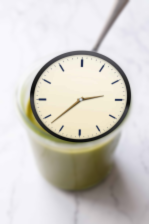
2:38
